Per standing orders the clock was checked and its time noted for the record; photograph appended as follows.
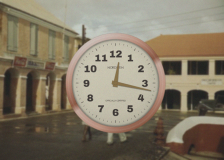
12:17
